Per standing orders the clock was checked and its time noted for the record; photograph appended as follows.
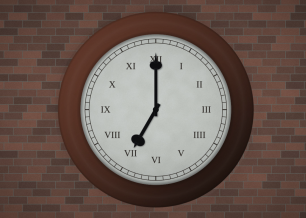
7:00
